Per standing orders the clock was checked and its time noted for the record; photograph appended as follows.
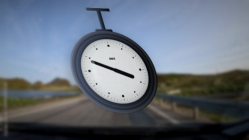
3:49
